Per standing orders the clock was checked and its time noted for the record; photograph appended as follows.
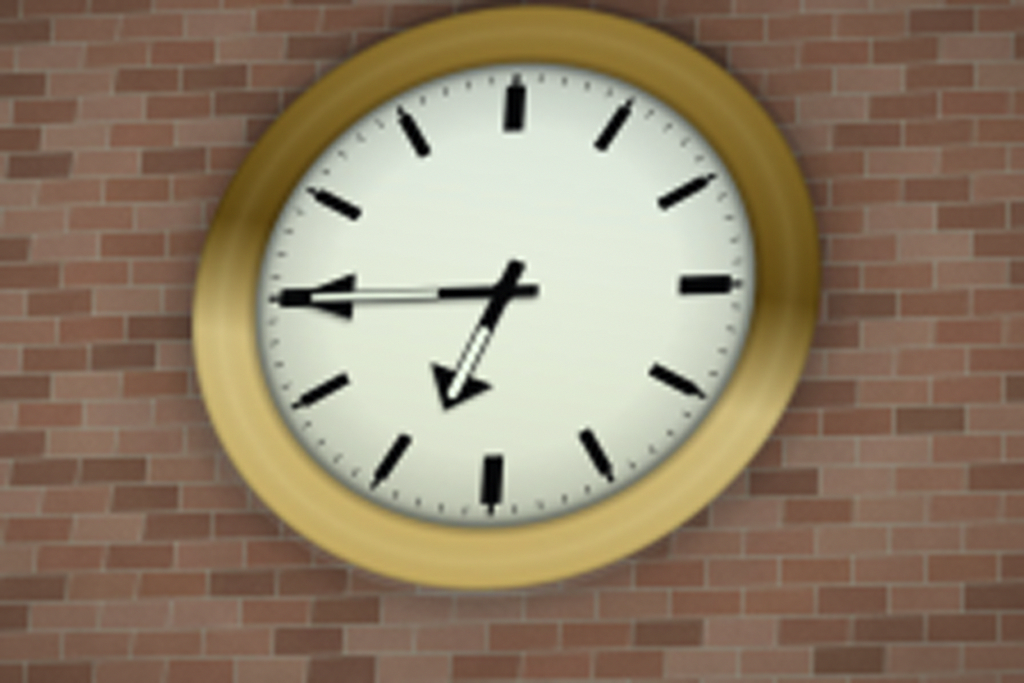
6:45
